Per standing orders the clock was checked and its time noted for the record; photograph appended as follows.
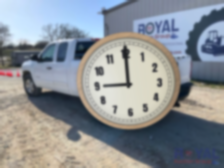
9:00
